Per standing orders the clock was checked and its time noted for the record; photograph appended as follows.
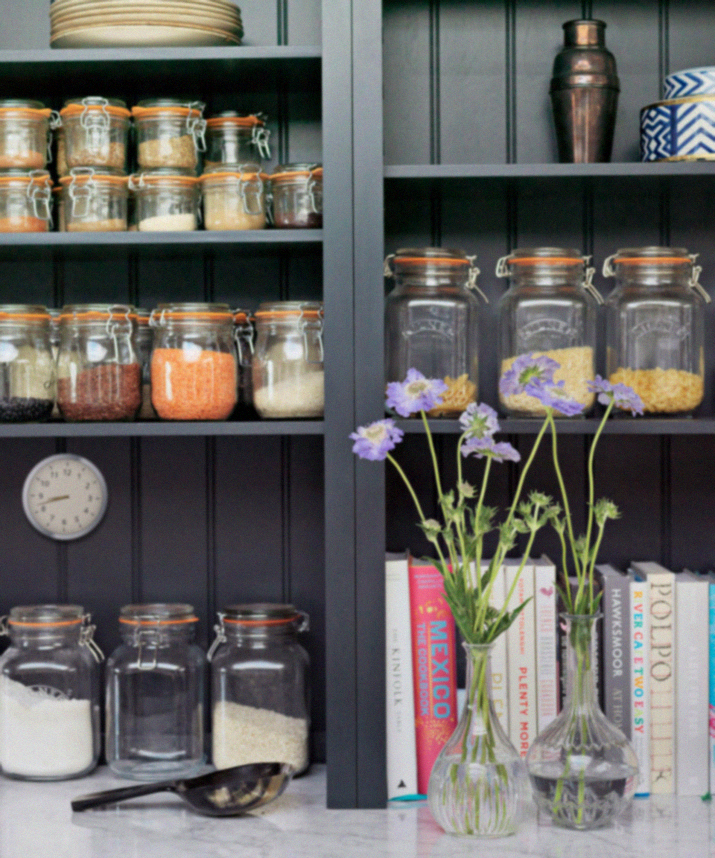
8:42
